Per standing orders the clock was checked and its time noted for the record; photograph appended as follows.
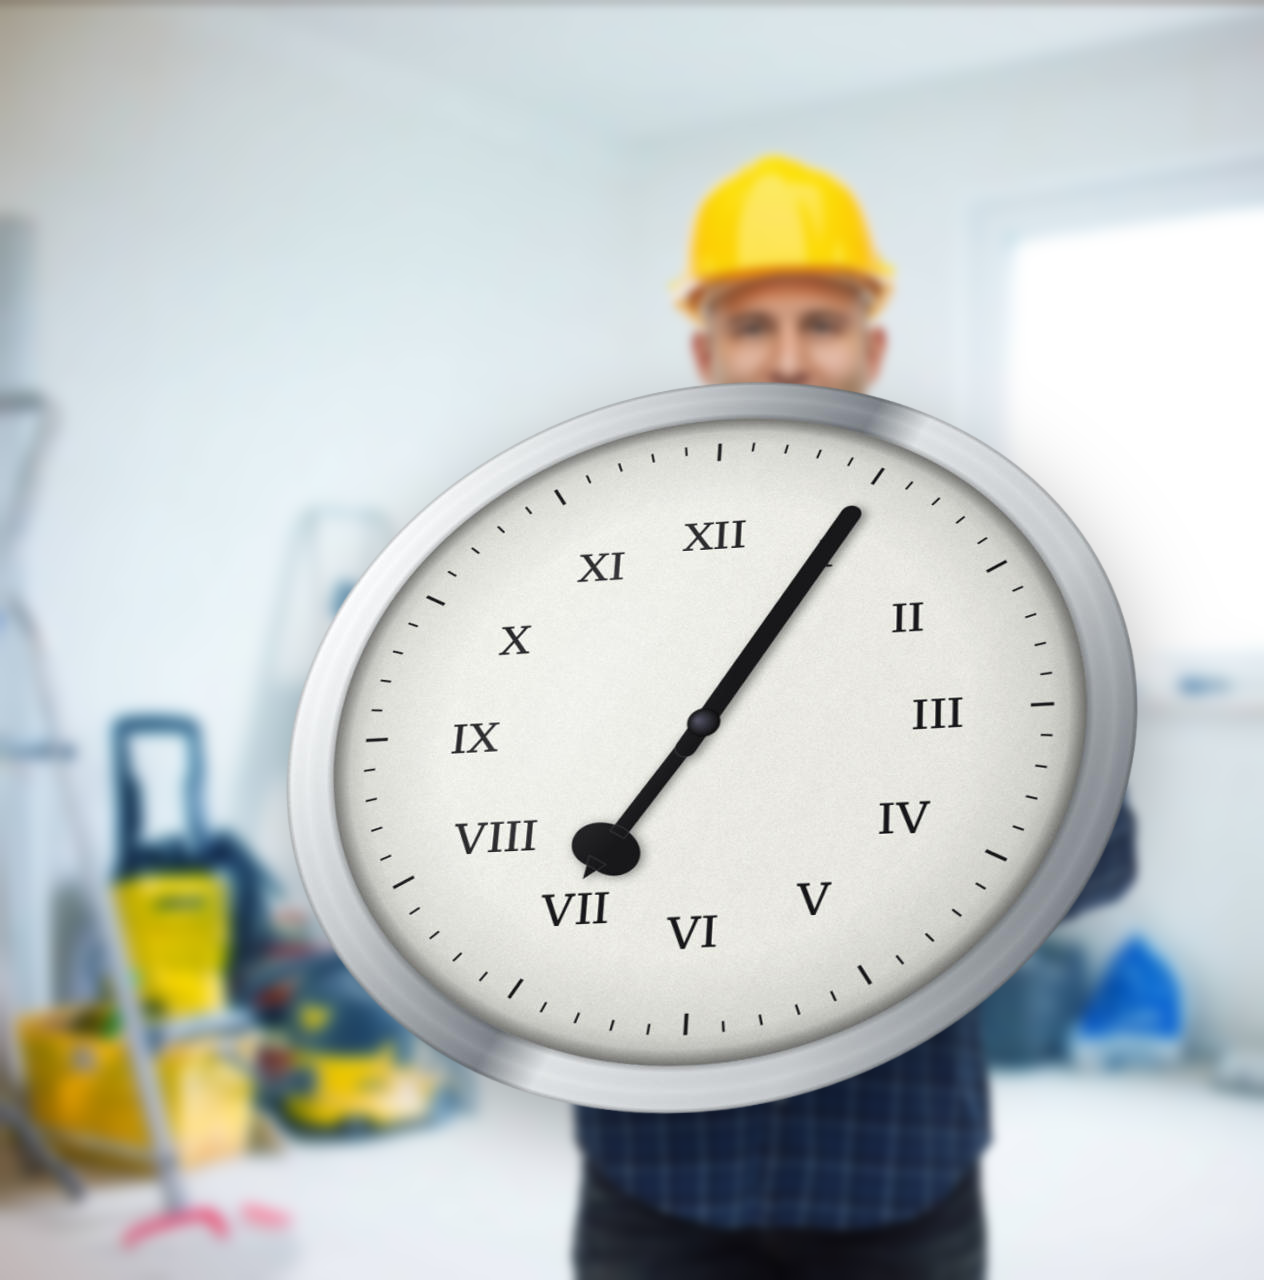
7:05
